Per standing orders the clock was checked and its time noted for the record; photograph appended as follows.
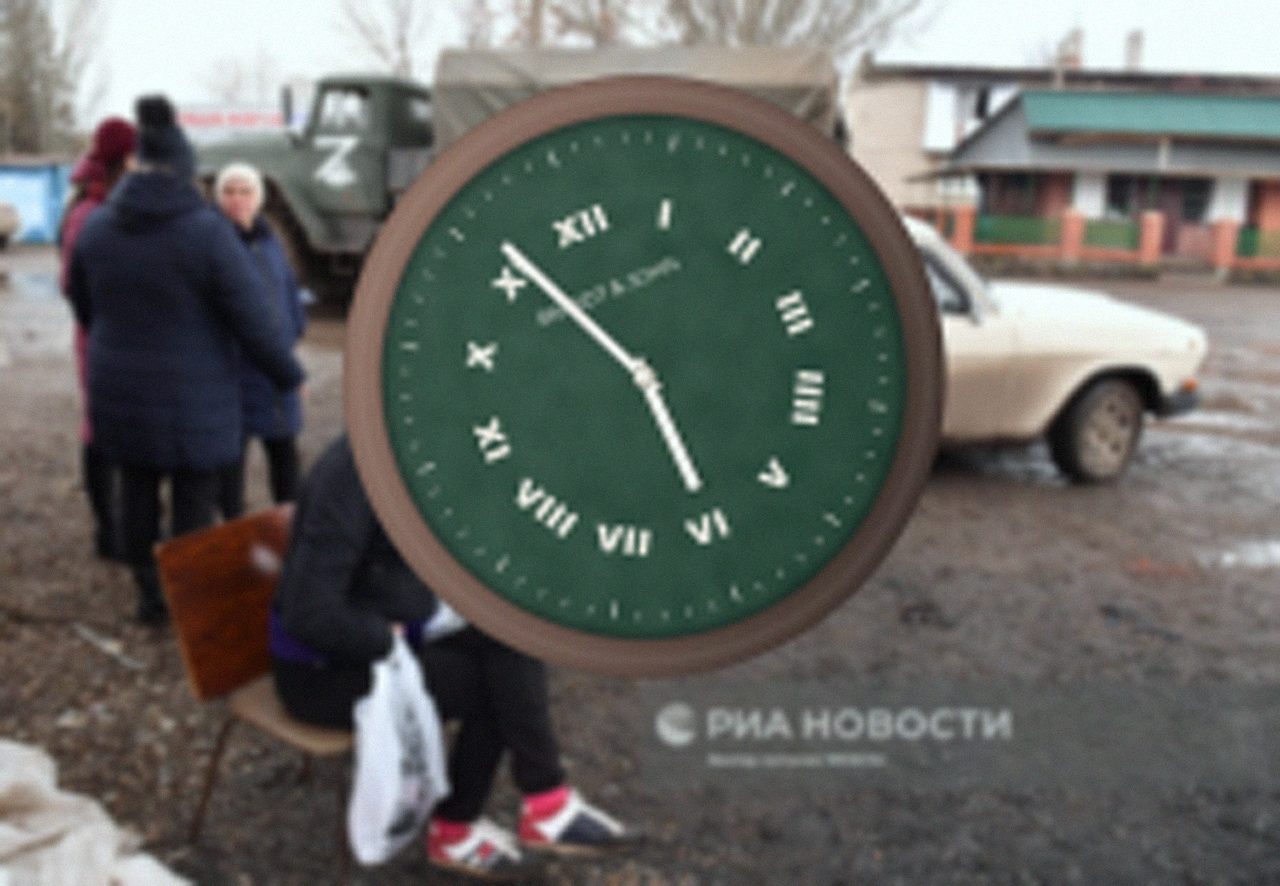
5:56
